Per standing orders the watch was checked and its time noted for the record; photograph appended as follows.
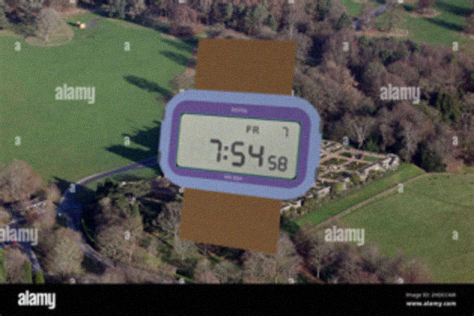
7:54:58
